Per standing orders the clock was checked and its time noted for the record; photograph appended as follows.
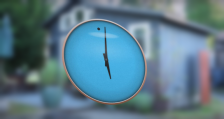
6:02
